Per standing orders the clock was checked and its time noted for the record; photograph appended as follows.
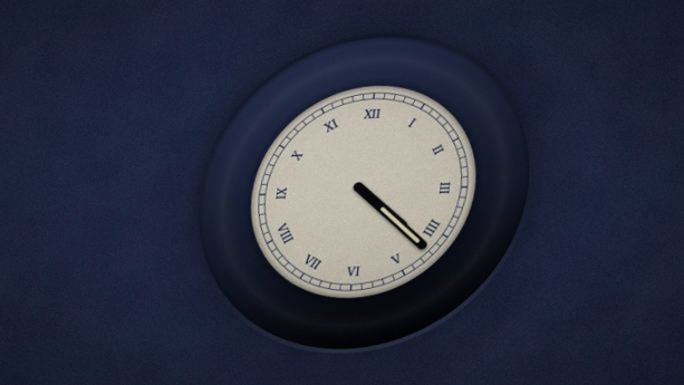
4:22
